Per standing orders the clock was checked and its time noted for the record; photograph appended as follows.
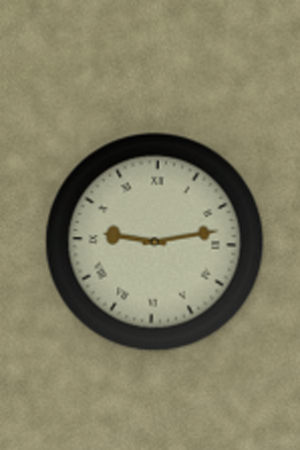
9:13
